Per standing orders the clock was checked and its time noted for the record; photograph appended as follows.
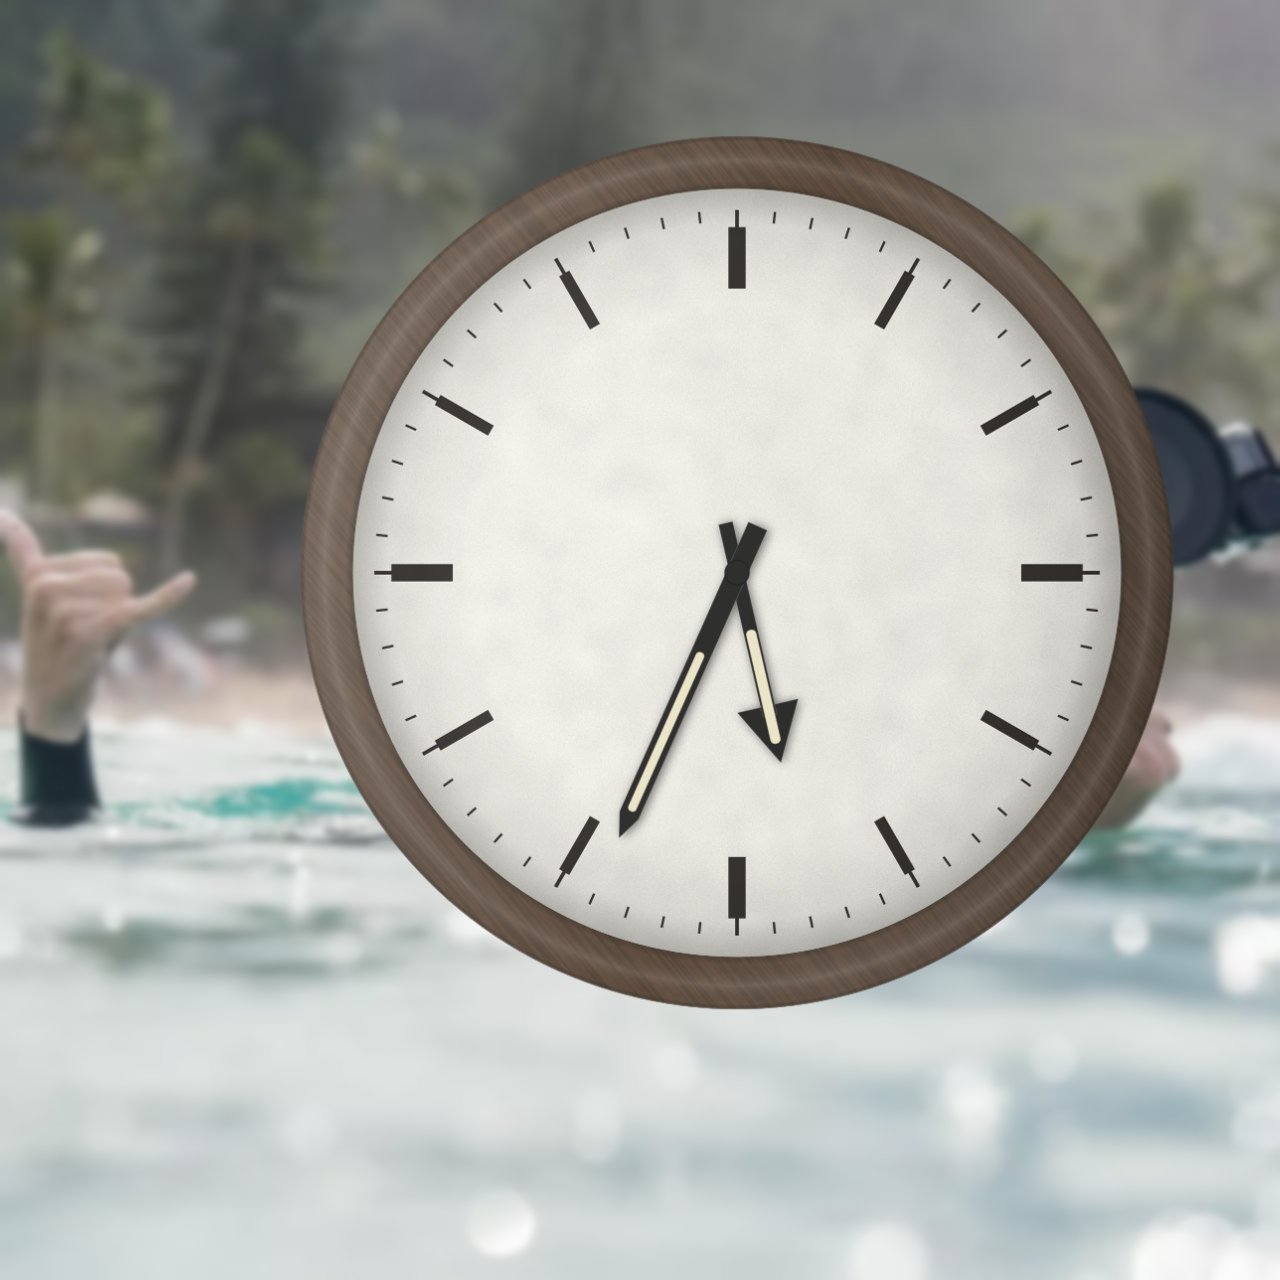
5:34
